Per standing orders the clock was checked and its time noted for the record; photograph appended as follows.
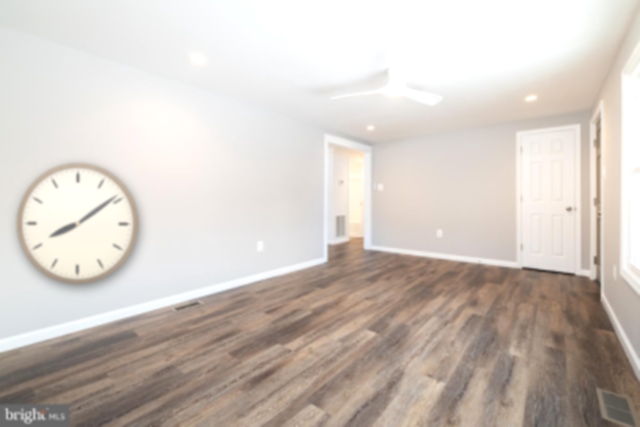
8:09
